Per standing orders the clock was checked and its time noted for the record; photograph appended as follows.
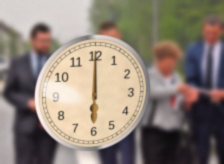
6:00
